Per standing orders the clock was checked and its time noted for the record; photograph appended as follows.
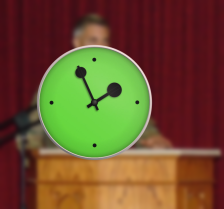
1:56
